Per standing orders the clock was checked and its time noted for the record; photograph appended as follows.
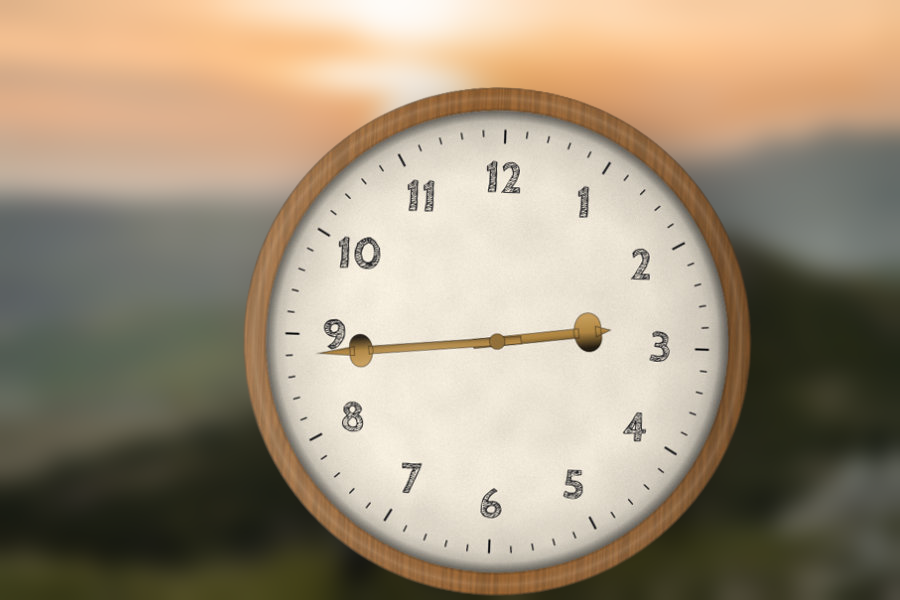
2:44
